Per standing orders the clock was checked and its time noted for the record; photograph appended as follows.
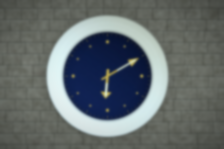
6:10
